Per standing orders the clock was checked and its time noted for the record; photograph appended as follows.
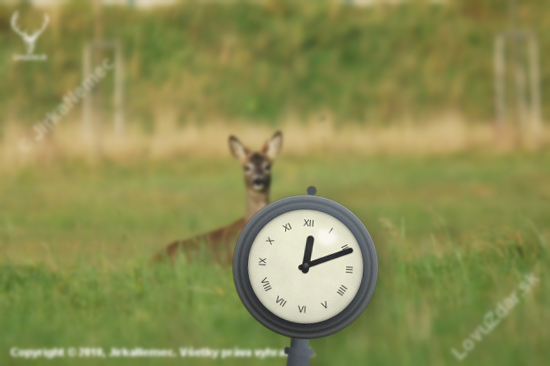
12:11
